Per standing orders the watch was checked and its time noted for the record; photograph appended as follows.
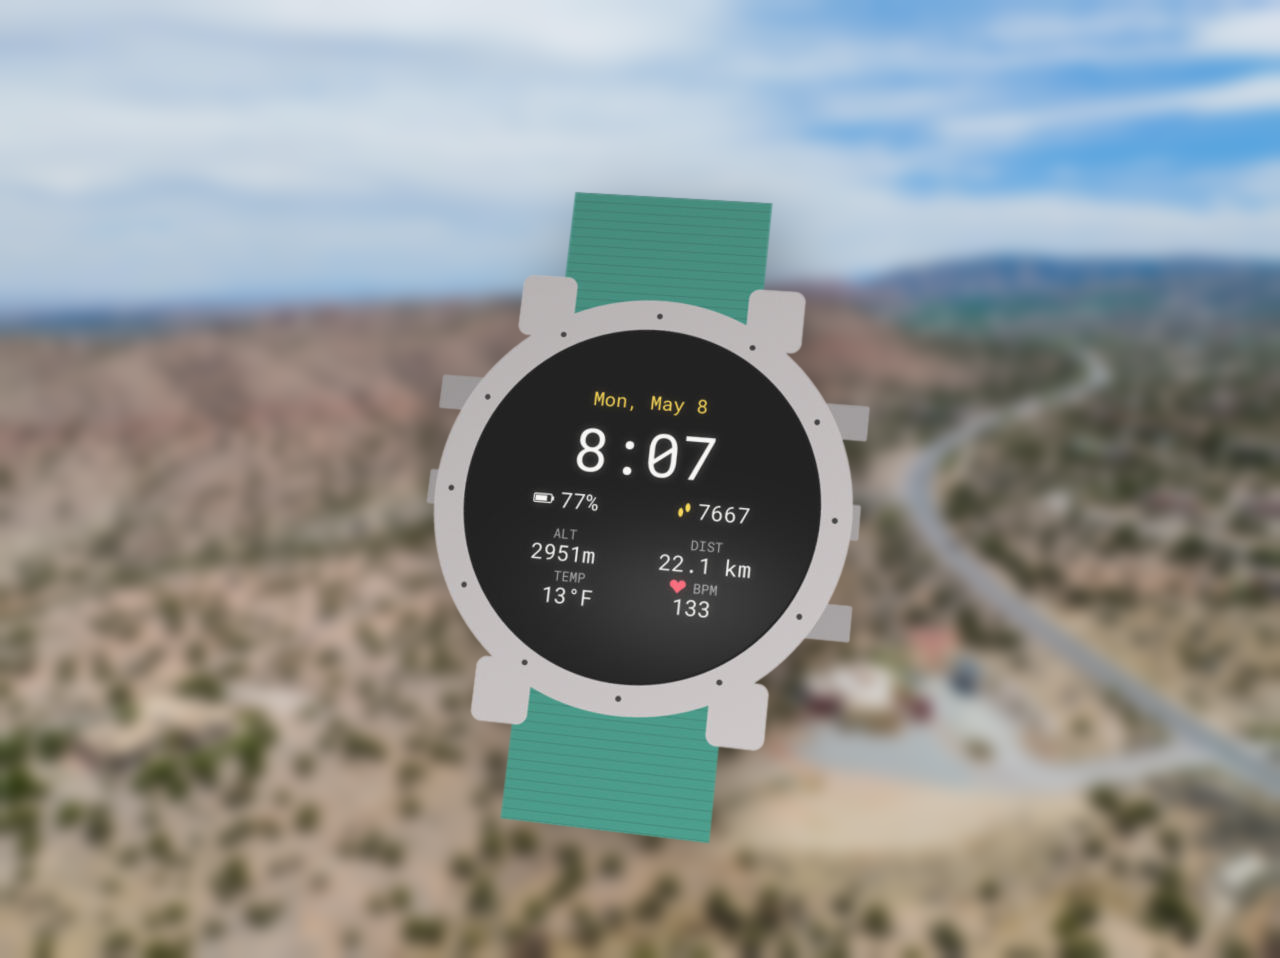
8:07
